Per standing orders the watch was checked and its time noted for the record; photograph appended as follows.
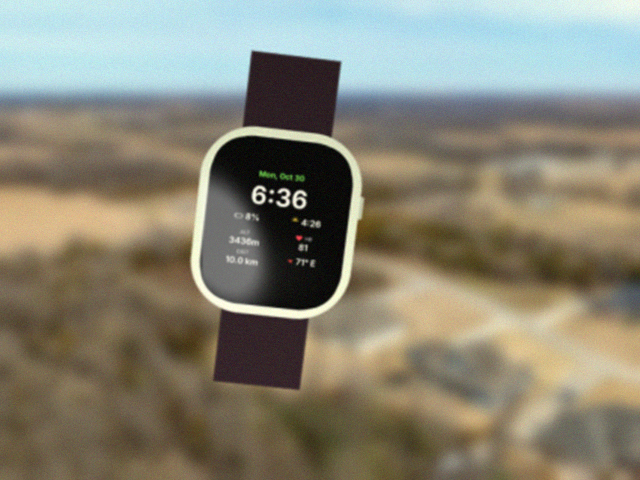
6:36
